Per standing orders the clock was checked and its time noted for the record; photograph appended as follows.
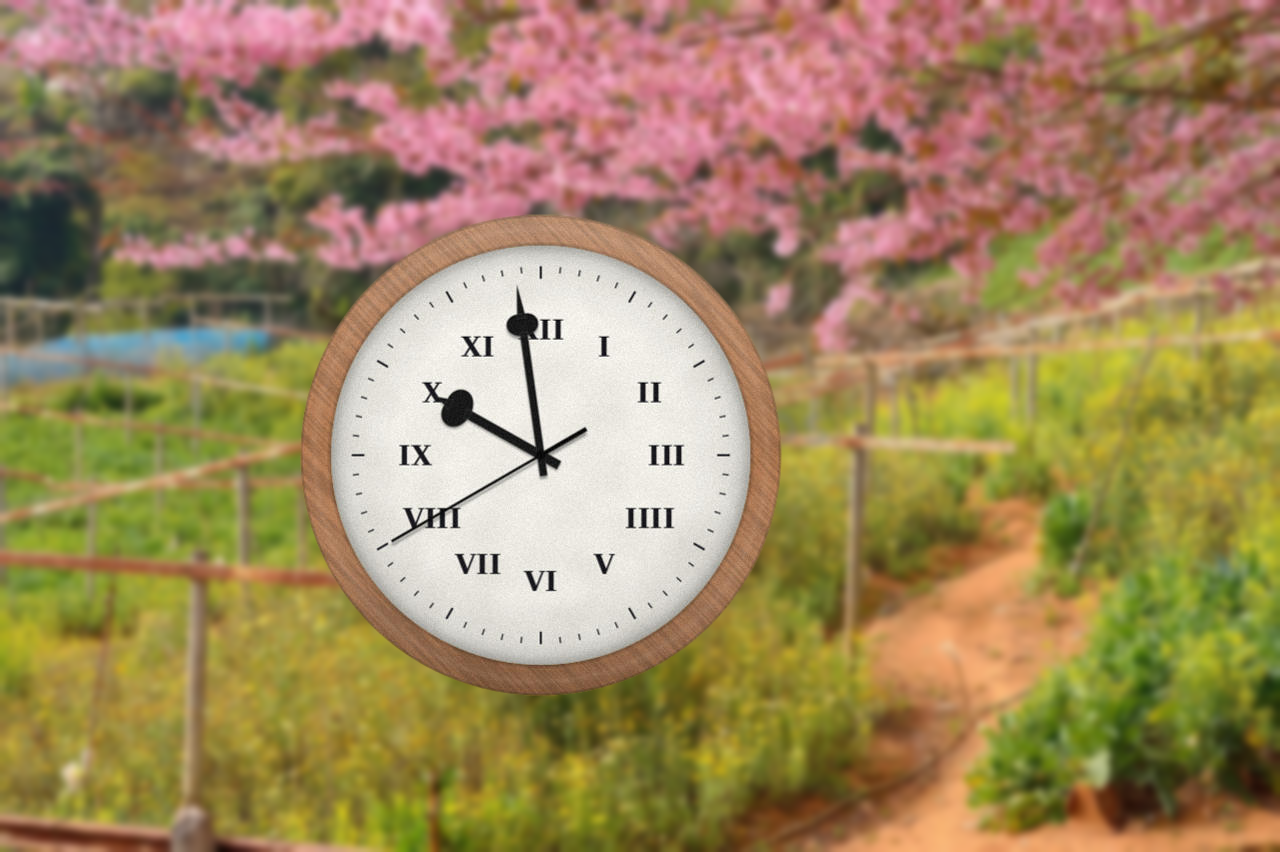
9:58:40
